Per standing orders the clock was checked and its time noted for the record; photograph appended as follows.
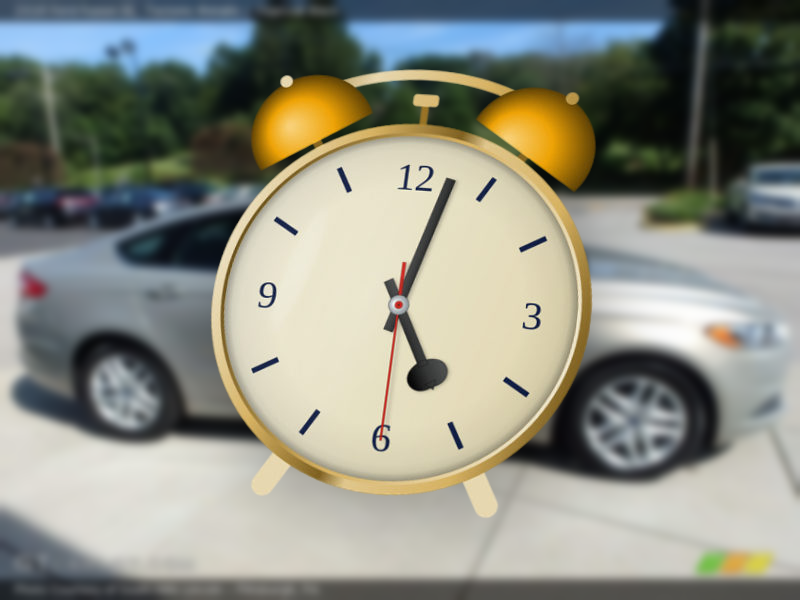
5:02:30
